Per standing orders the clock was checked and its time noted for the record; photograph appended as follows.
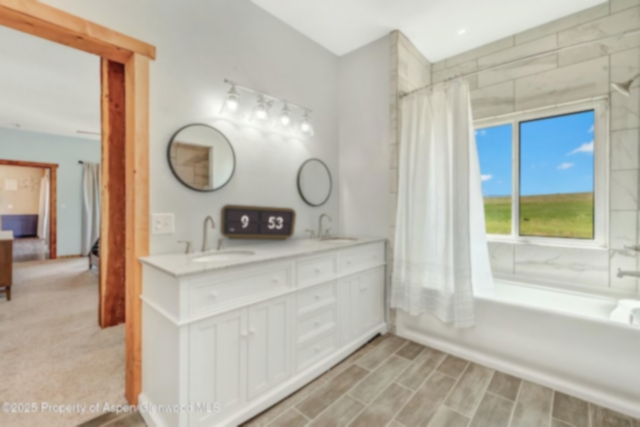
9:53
